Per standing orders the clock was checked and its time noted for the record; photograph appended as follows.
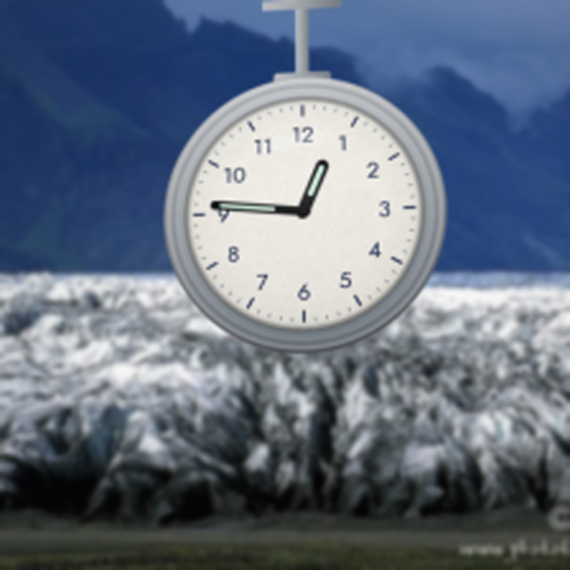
12:46
